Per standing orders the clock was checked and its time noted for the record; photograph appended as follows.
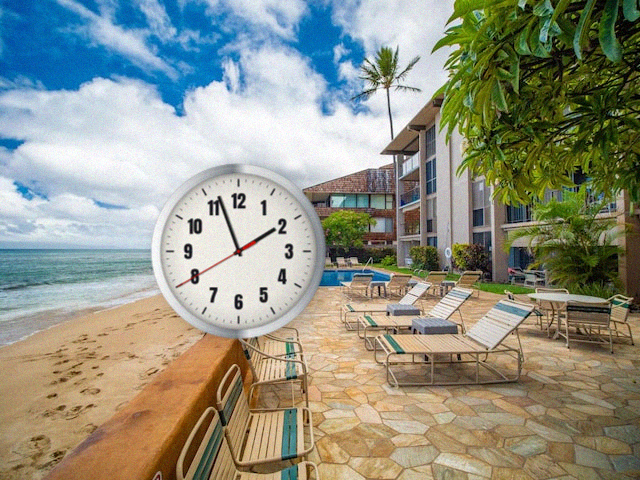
1:56:40
